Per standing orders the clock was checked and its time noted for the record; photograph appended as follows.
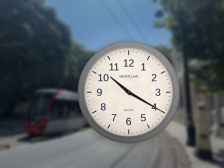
10:20
